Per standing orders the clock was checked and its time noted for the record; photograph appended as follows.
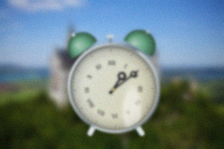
1:09
